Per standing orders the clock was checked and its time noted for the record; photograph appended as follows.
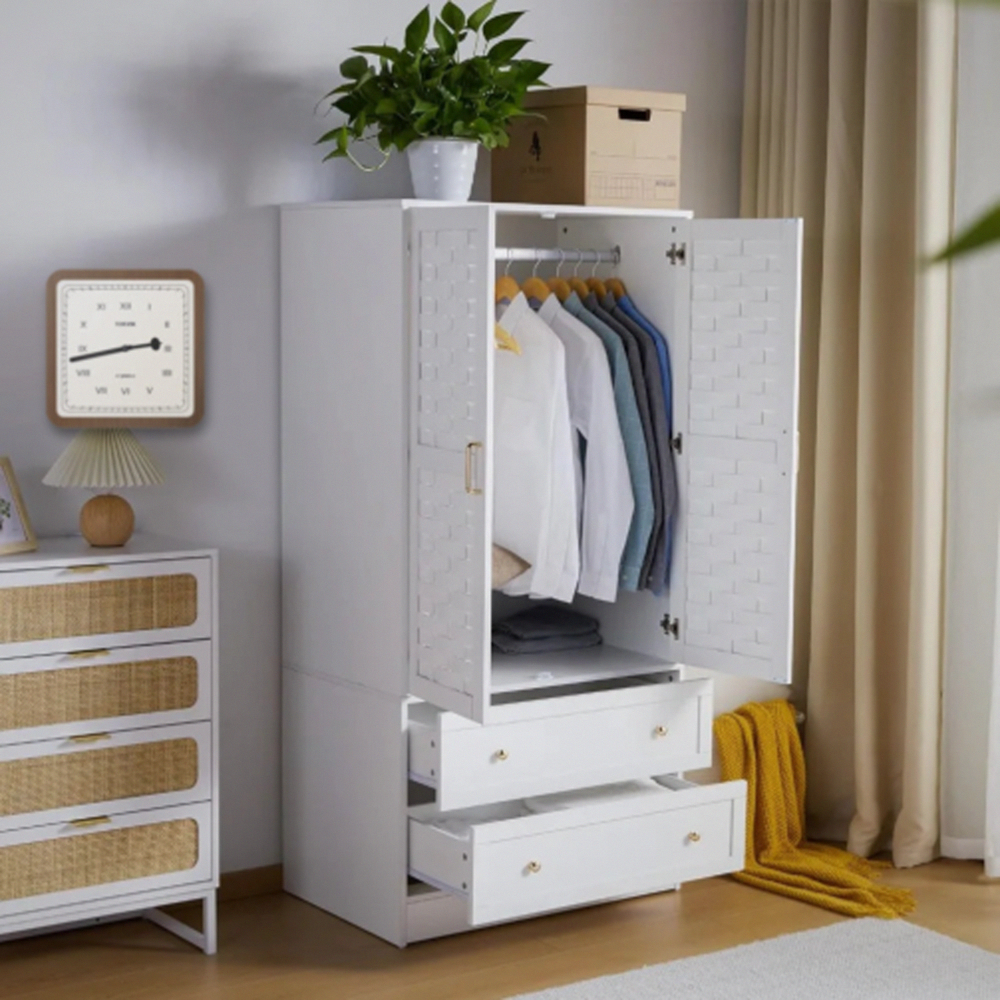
2:43
